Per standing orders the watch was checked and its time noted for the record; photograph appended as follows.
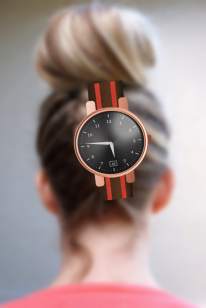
5:46
